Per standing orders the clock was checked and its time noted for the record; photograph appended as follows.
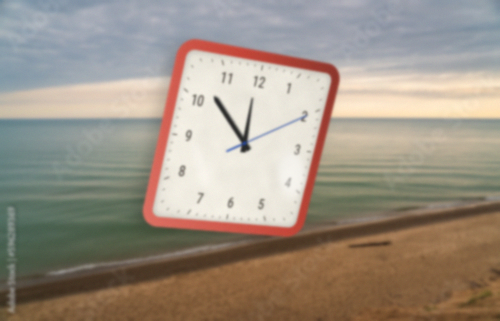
11:52:10
